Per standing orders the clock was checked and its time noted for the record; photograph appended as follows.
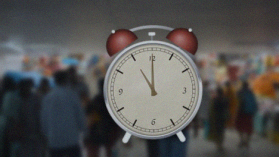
11:00
